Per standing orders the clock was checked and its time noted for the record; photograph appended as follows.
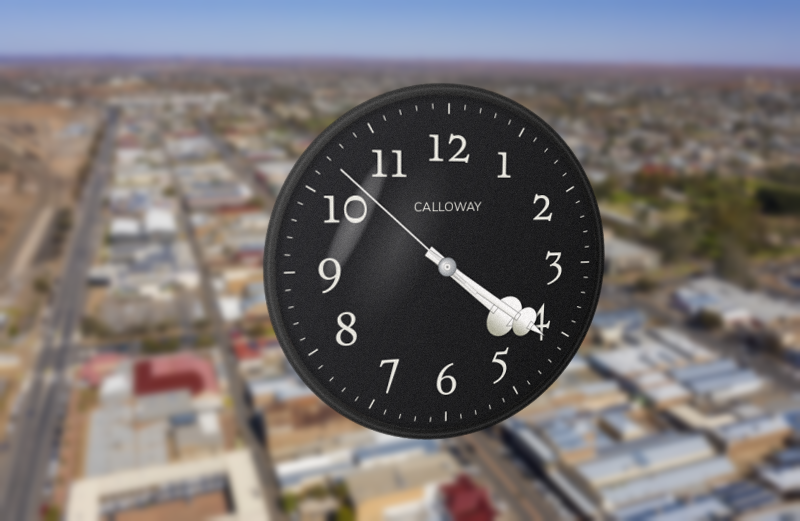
4:20:52
